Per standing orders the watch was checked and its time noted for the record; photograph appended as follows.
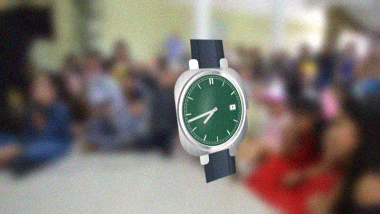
7:43
